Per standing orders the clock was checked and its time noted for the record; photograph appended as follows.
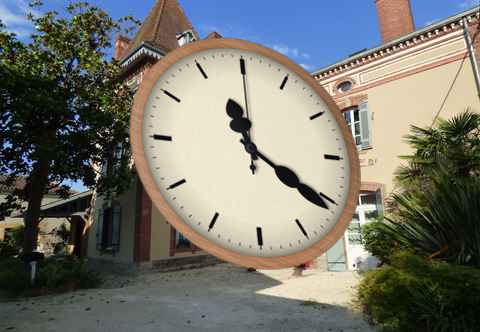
11:21:00
